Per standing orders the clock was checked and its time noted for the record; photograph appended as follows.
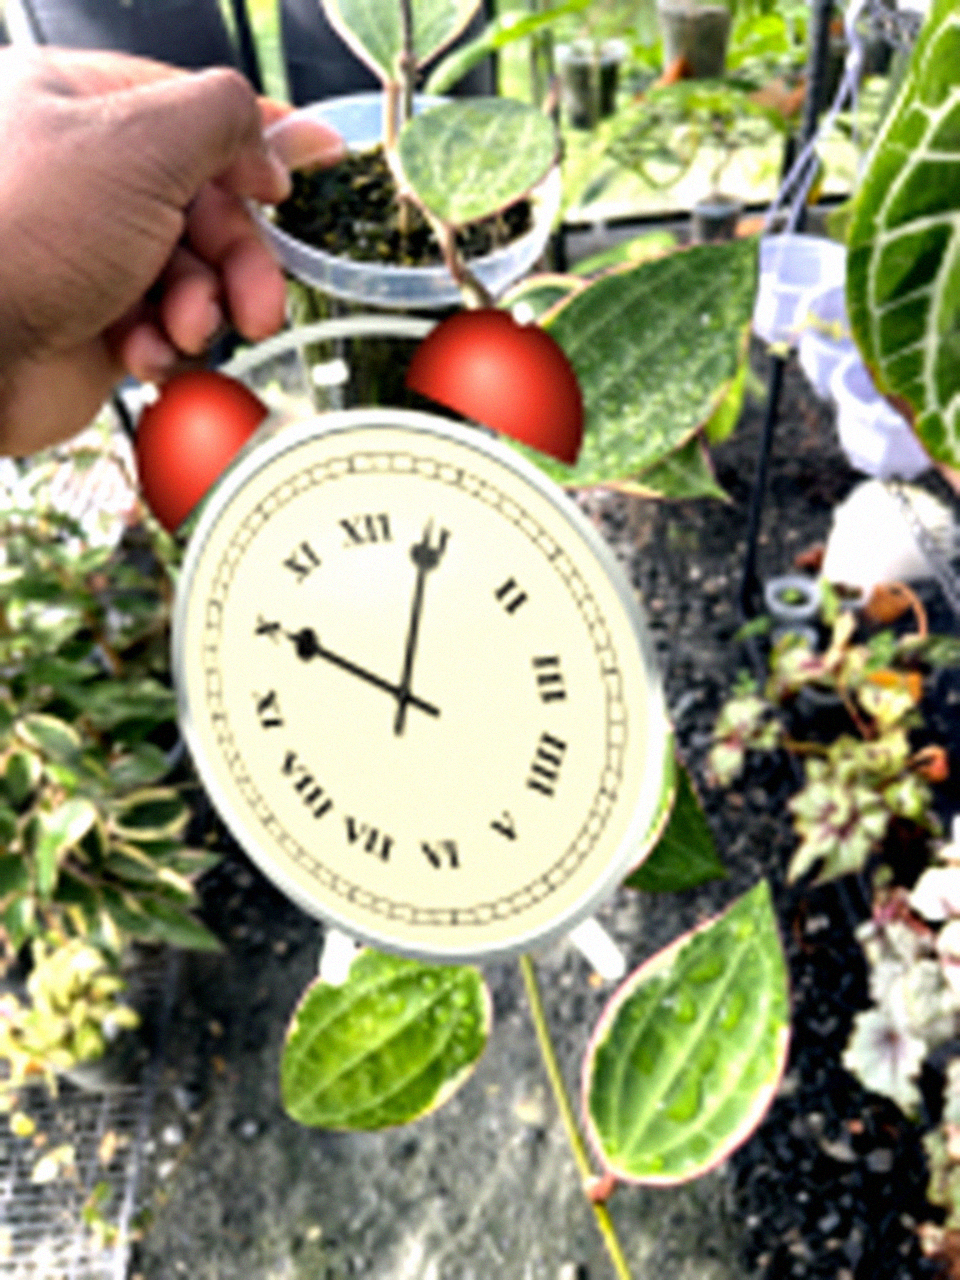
10:04
